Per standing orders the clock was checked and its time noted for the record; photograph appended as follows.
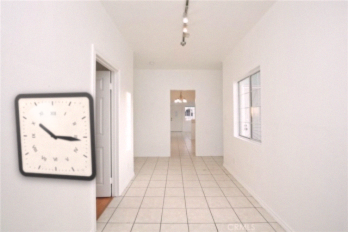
10:16
